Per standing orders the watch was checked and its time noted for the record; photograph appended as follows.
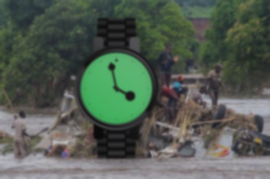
3:58
